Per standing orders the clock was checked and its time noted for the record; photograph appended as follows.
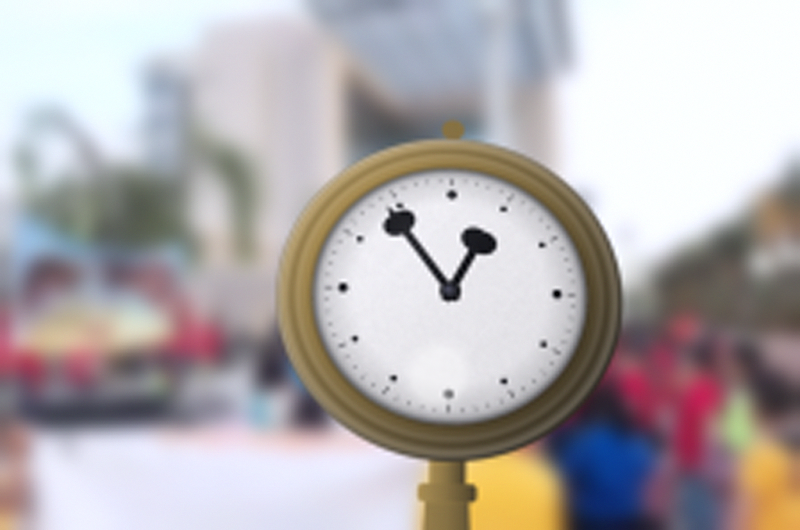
12:54
